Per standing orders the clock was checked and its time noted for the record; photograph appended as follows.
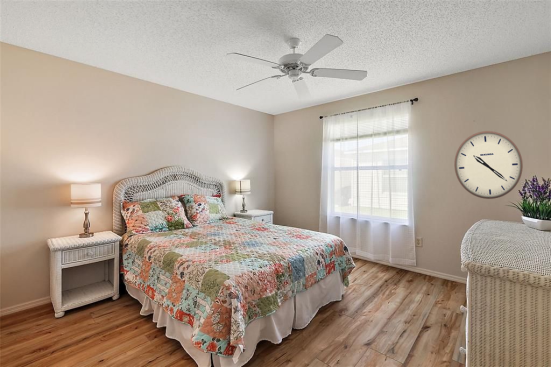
10:22
